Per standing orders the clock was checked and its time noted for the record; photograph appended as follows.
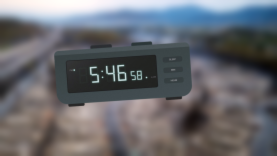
5:46:58
